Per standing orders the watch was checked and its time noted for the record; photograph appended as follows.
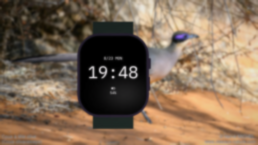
19:48
